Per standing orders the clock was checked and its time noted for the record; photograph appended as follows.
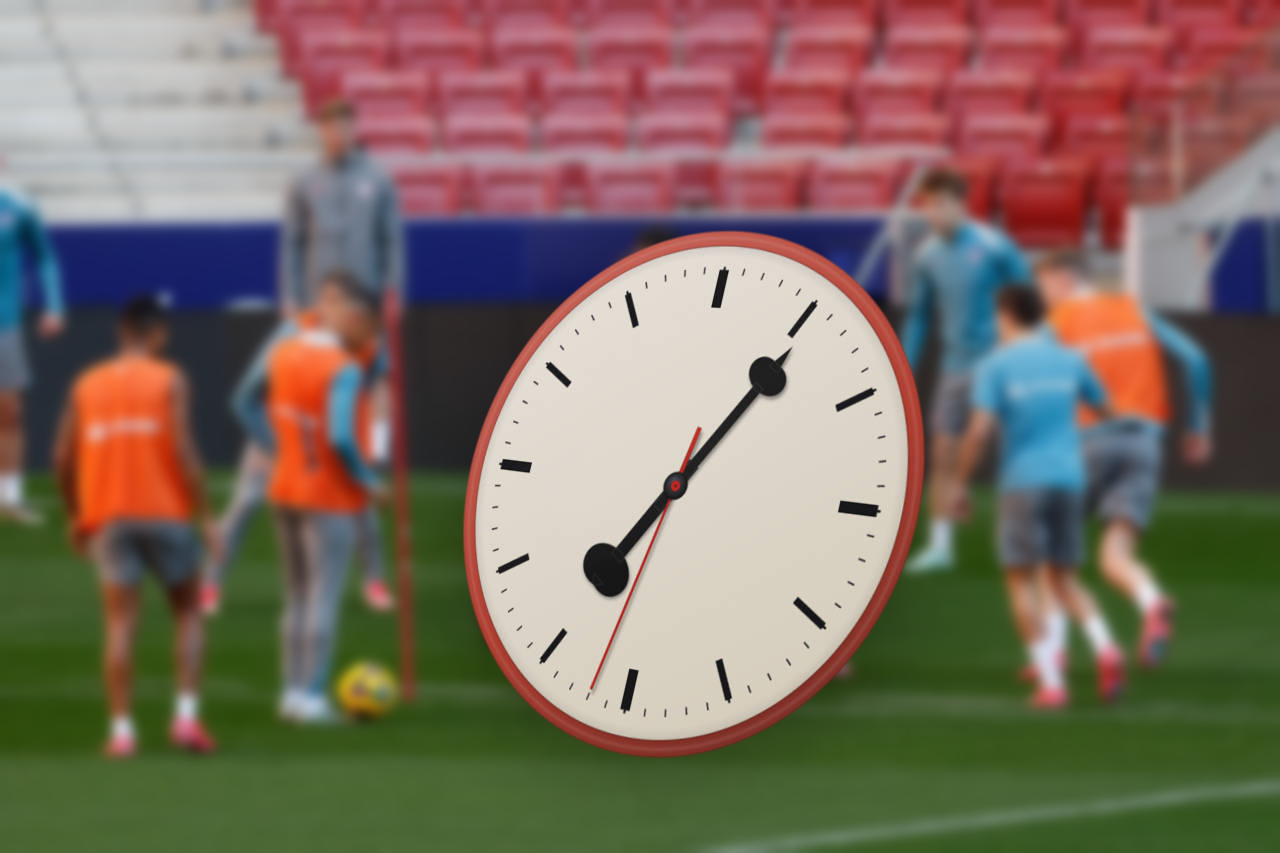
7:05:32
